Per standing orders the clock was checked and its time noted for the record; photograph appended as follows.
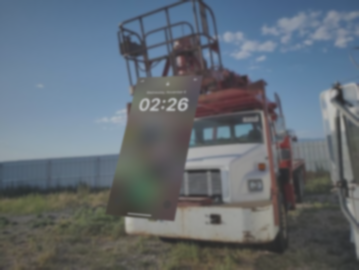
2:26
